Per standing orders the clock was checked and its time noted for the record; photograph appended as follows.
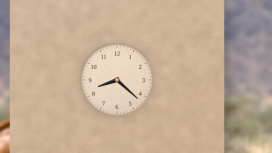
8:22
